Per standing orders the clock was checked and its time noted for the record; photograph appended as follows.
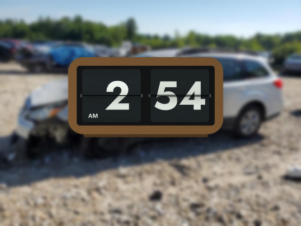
2:54
